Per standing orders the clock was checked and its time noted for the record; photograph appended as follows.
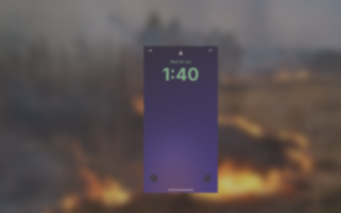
1:40
